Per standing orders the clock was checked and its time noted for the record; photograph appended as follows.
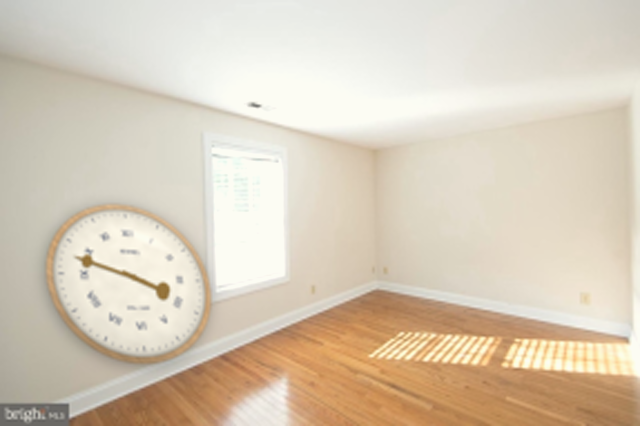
3:48
